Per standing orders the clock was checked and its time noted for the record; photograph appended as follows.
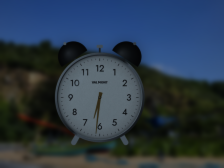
6:31
